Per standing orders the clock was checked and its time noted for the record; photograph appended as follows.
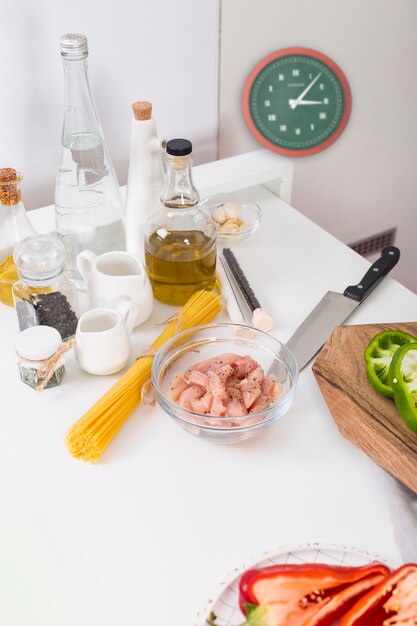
3:07
